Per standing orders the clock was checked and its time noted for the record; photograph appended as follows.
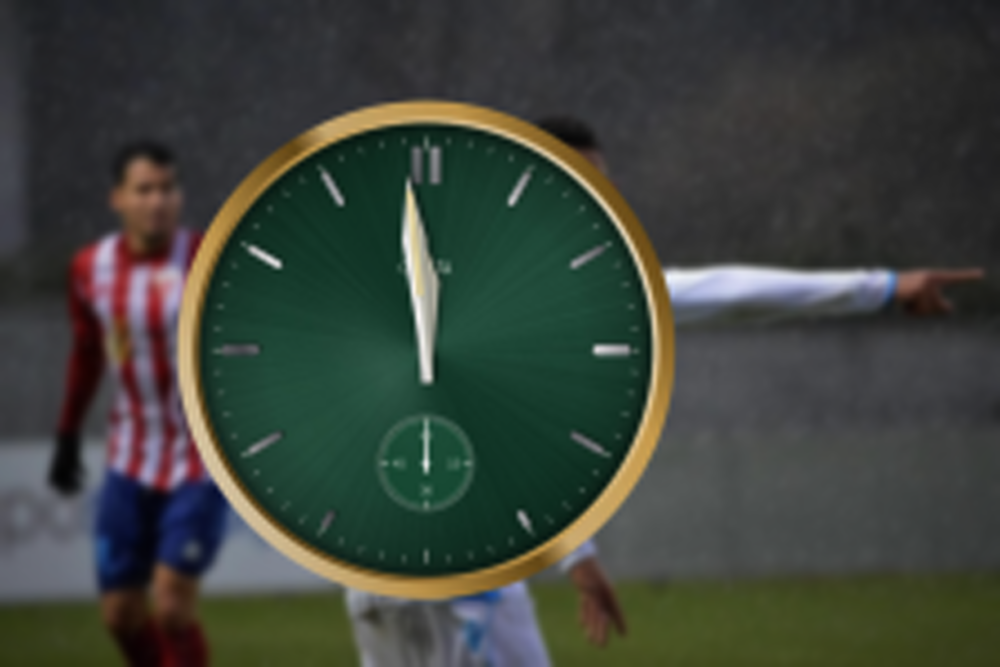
11:59
